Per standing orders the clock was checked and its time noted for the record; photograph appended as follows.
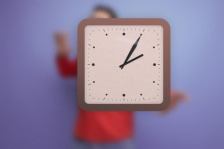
2:05
